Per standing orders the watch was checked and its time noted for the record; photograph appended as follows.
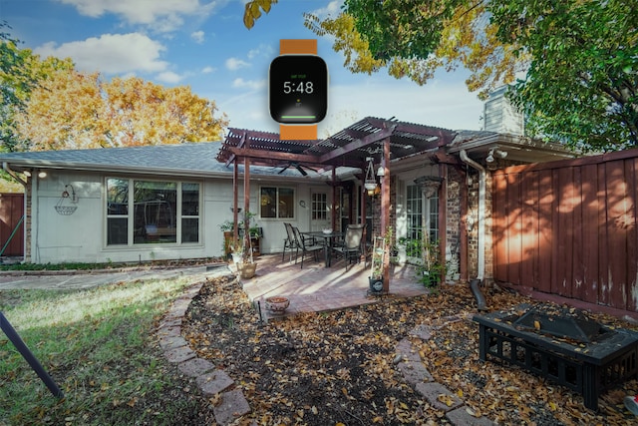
5:48
